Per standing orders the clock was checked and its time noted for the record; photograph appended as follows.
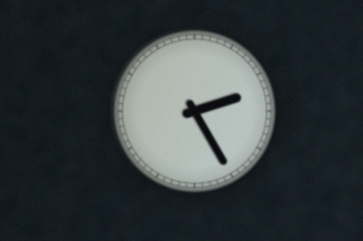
2:25
